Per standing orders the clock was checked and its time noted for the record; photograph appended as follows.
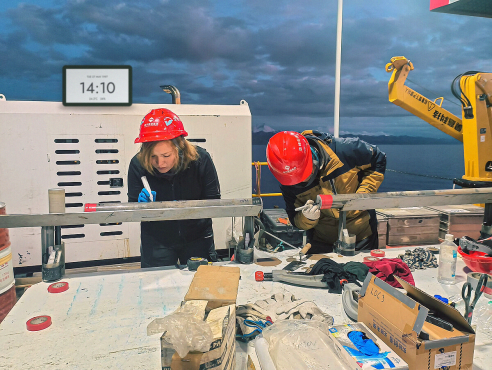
14:10
